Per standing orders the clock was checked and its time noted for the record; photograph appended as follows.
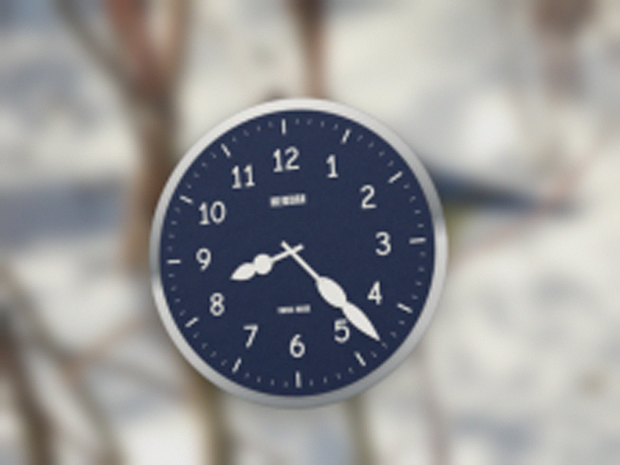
8:23
